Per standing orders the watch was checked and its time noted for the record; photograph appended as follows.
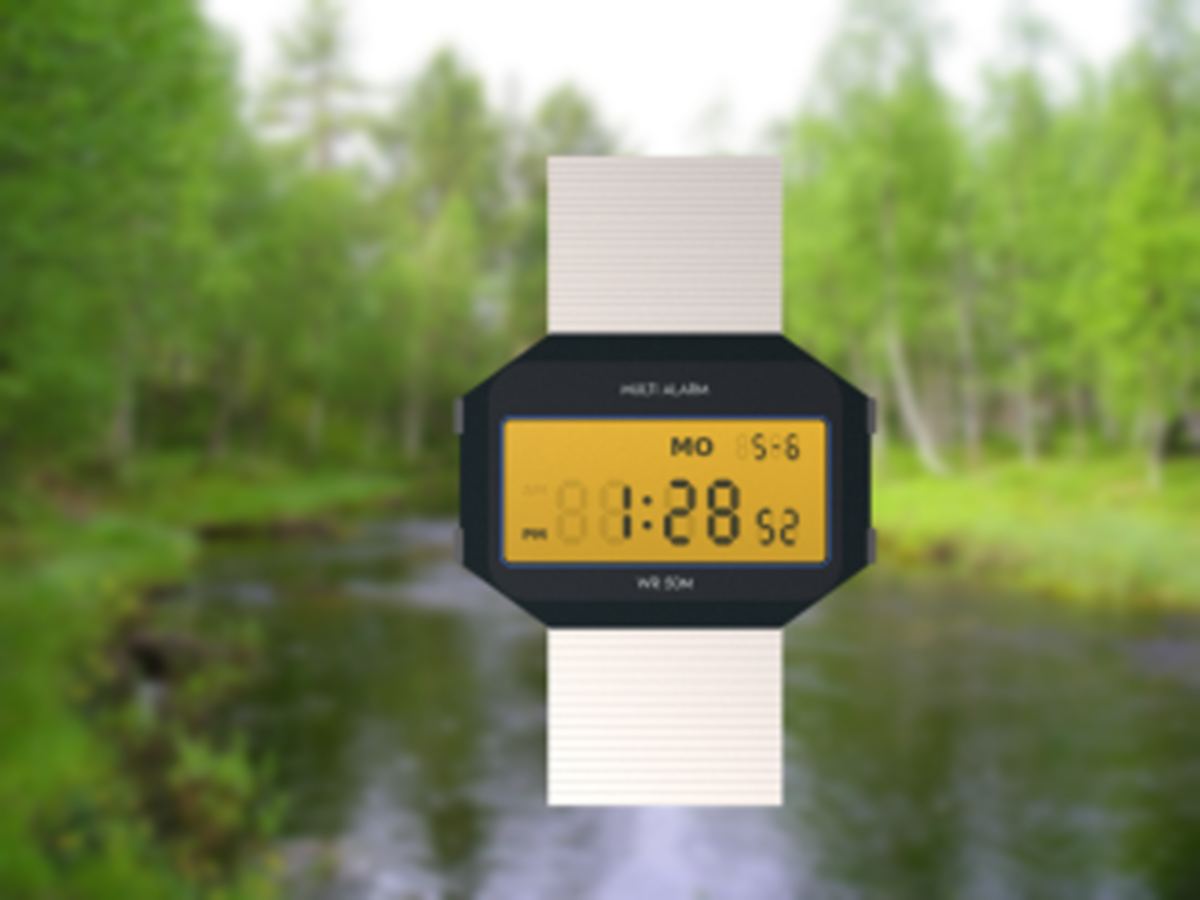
1:28:52
